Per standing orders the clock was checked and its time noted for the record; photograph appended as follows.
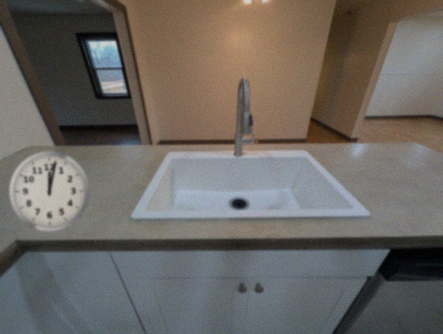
12:02
